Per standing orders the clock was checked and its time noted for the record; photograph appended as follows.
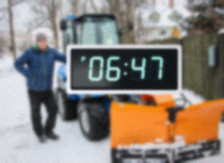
6:47
